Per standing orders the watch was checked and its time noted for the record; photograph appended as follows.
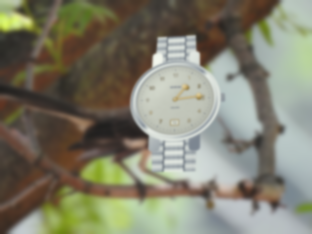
1:14
